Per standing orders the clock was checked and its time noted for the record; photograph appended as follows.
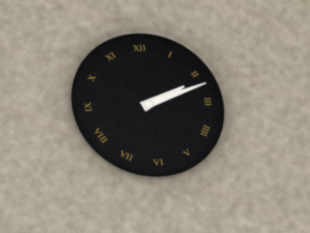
2:12
